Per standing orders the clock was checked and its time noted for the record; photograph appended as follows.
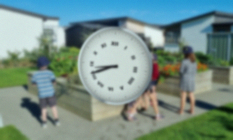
8:41
